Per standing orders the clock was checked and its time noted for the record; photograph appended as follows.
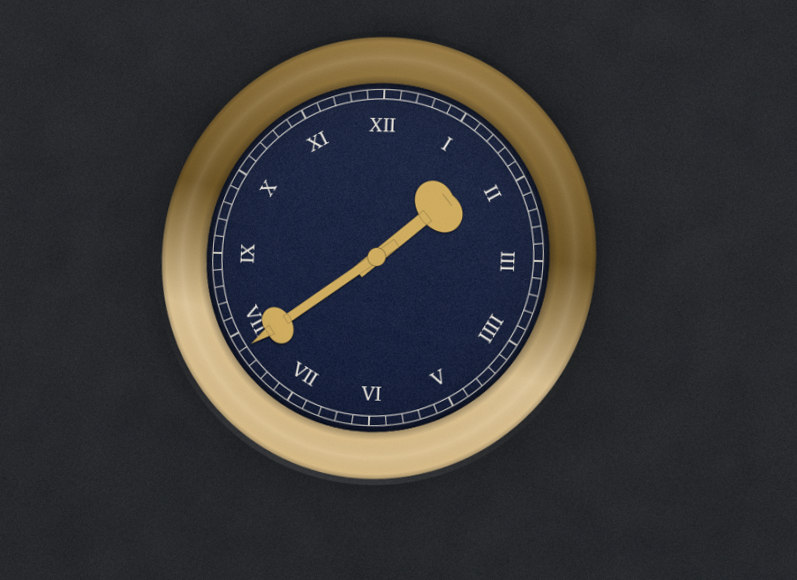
1:39
